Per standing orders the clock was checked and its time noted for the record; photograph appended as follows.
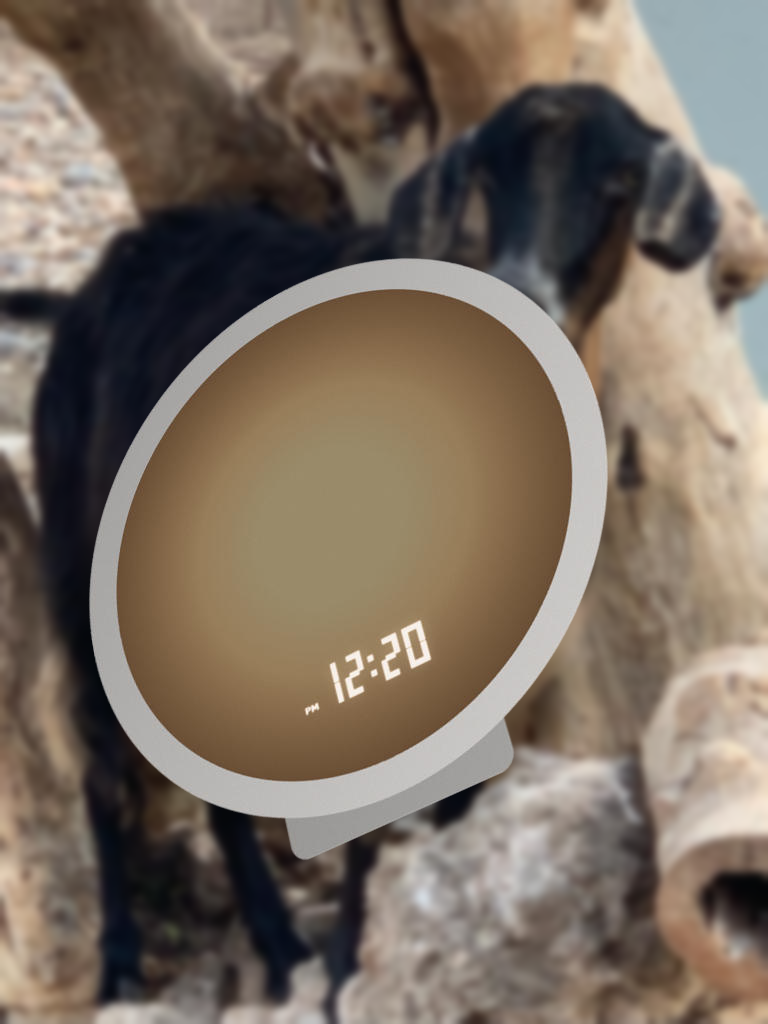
12:20
